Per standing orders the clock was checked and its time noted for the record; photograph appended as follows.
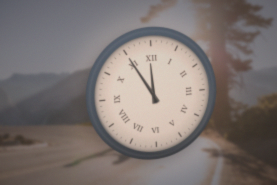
11:55
